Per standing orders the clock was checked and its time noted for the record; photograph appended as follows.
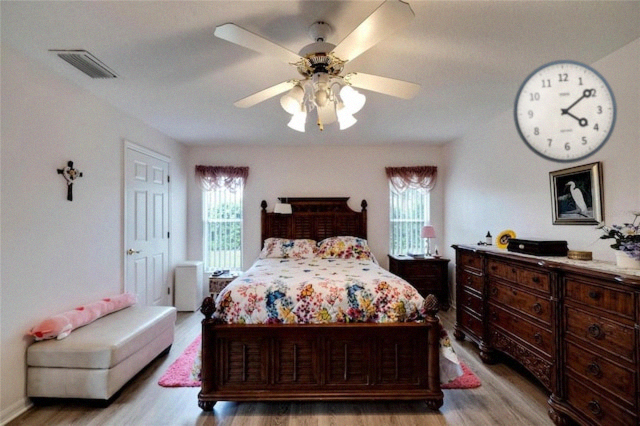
4:09
